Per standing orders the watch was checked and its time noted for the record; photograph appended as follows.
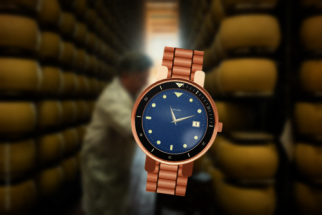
11:11
